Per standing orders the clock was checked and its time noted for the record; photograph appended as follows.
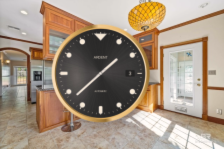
1:38
